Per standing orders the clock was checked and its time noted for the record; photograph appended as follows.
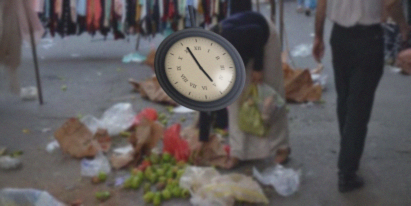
4:56
